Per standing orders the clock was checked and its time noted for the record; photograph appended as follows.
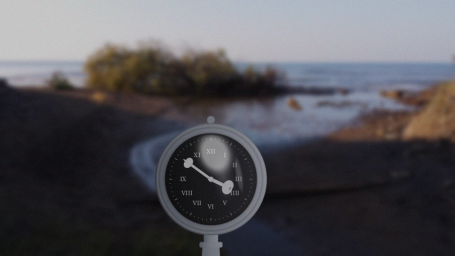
3:51
